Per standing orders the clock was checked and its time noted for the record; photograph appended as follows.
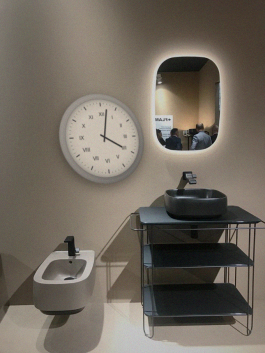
4:02
